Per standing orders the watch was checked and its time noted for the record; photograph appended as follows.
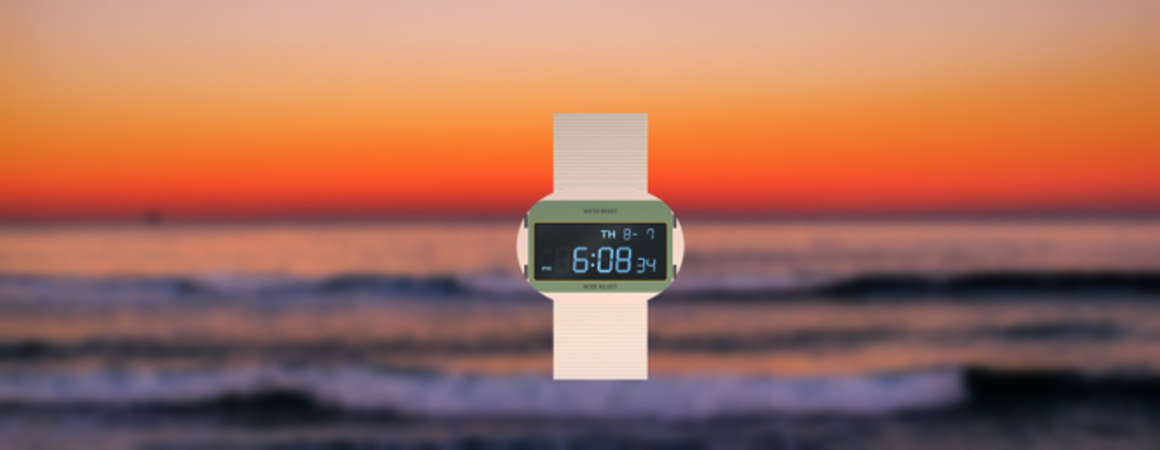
6:08:34
